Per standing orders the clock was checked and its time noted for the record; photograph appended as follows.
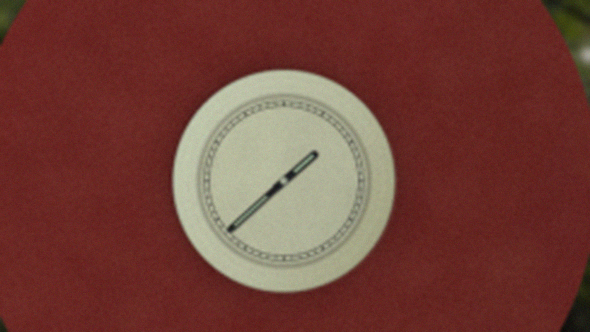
1:38
